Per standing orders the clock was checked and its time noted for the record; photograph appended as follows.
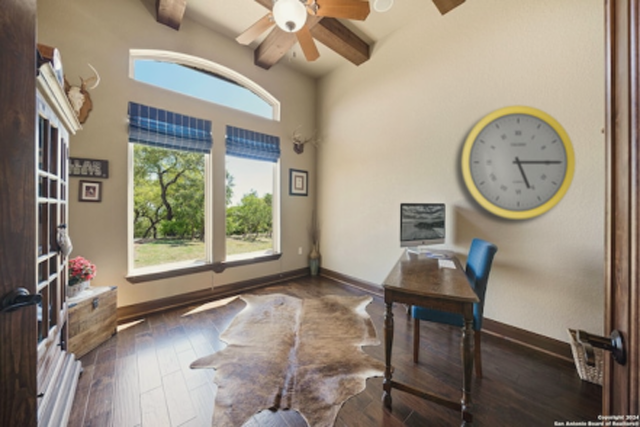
5:15
